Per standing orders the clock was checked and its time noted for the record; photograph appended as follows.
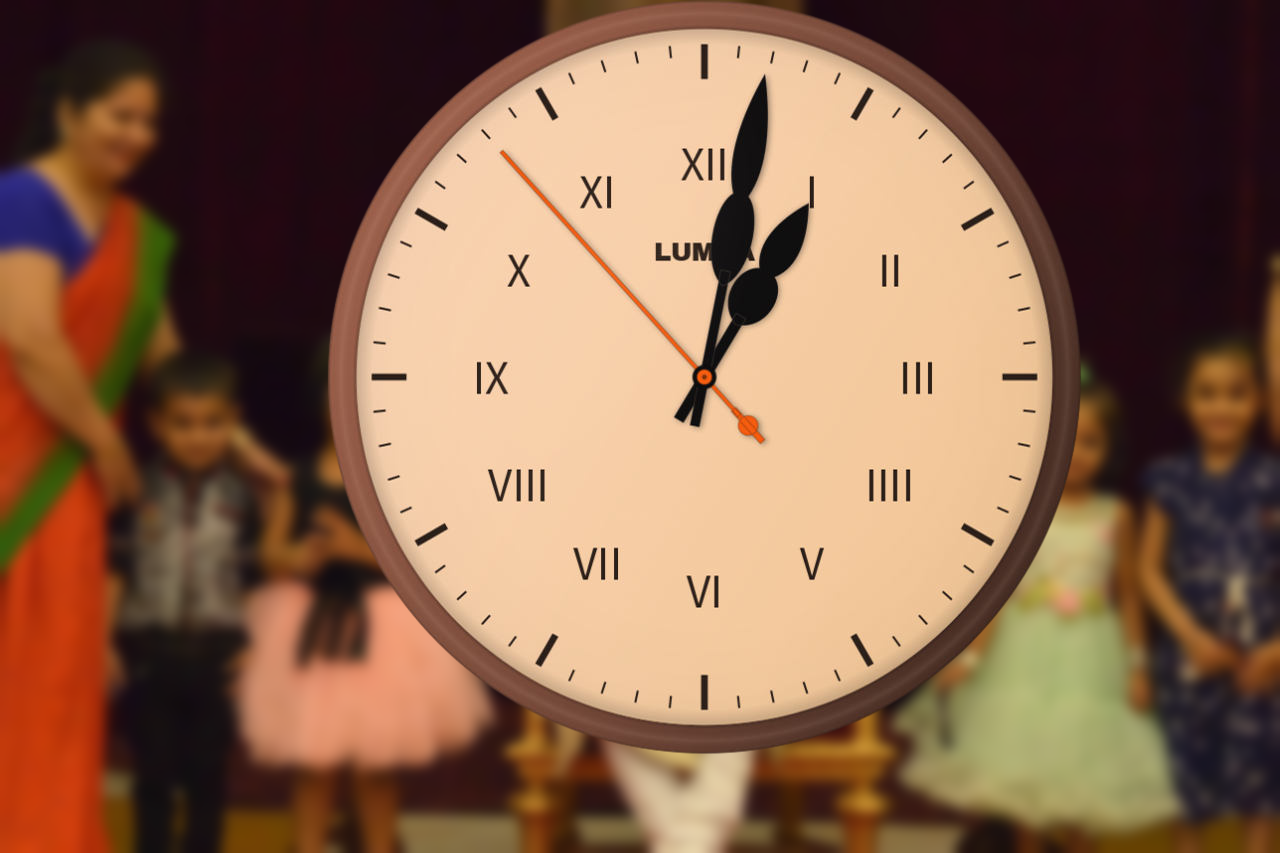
1:01:53
